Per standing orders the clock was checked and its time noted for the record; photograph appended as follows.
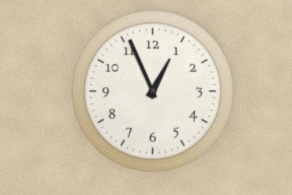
12:56
